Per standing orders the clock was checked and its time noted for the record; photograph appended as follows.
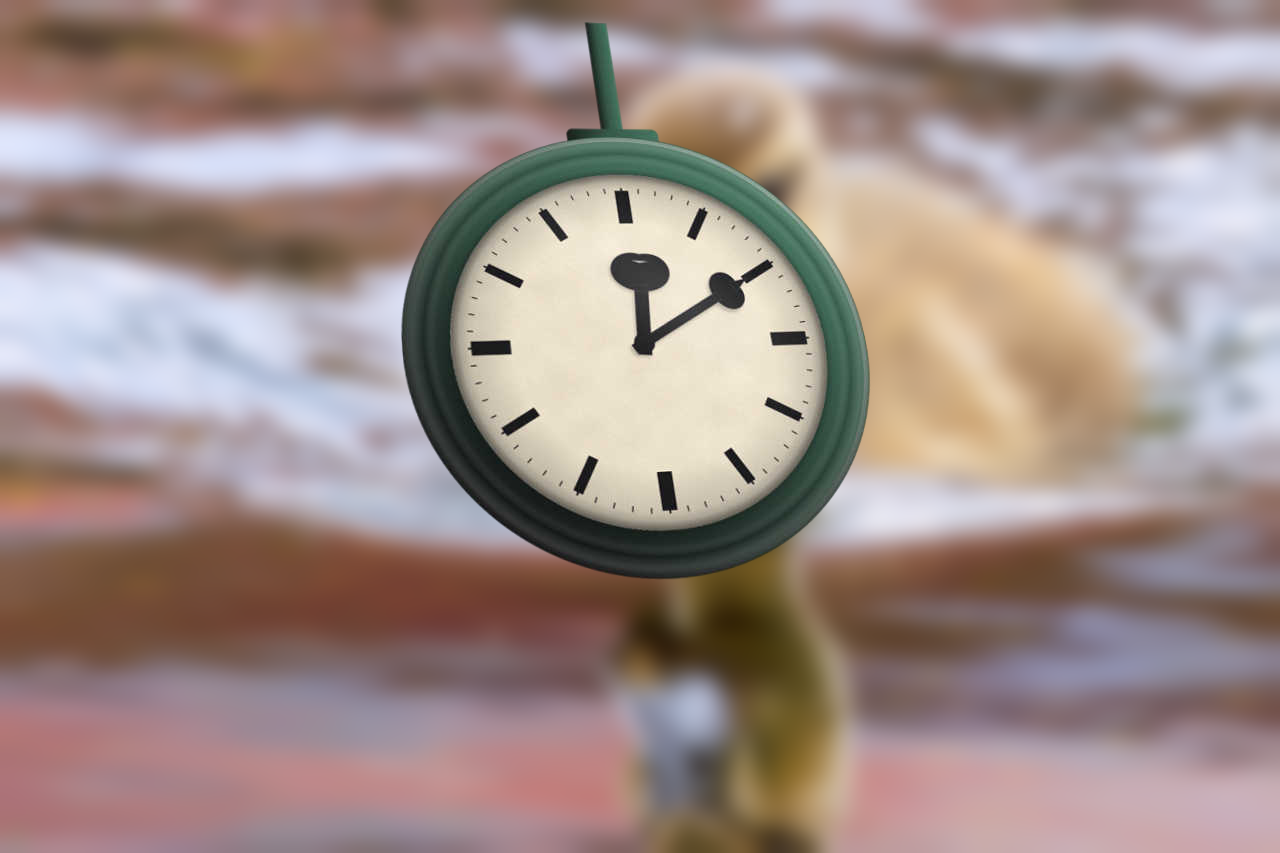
12:10
